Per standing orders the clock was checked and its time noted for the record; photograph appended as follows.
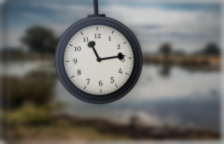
11:14
